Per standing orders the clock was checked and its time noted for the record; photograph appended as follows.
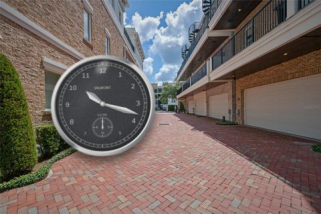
10:18
